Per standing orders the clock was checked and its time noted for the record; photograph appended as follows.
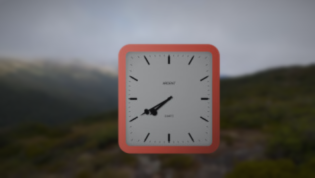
7:40
